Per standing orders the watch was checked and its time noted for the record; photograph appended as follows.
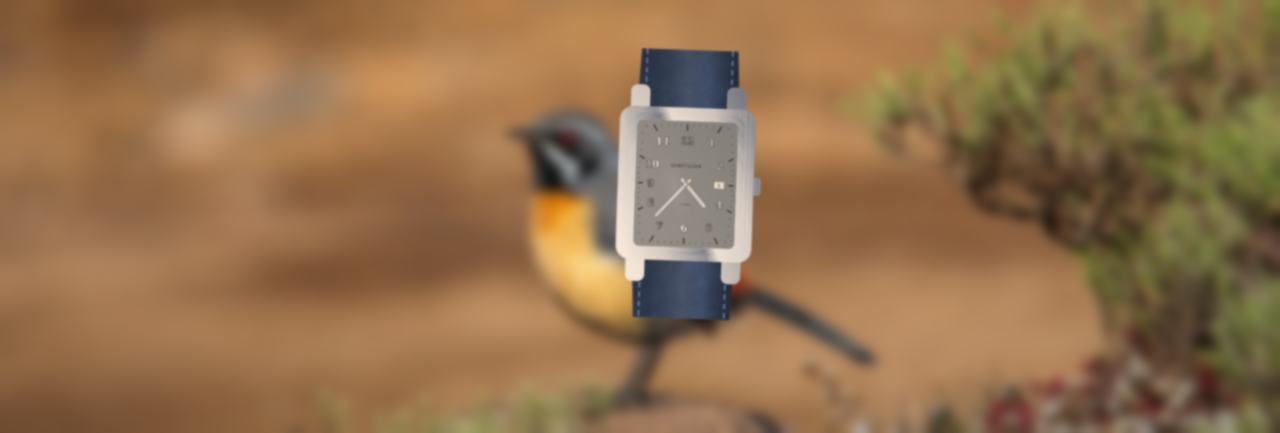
4:37
